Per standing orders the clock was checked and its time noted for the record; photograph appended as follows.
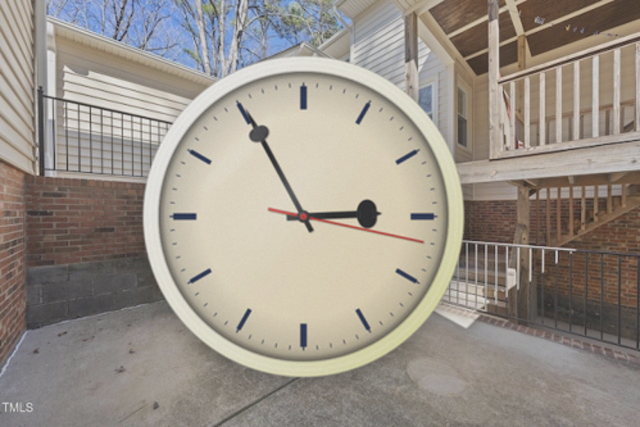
2:55:17
